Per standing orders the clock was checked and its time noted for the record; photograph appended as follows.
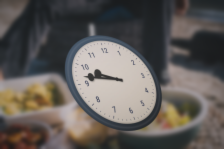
9:47
